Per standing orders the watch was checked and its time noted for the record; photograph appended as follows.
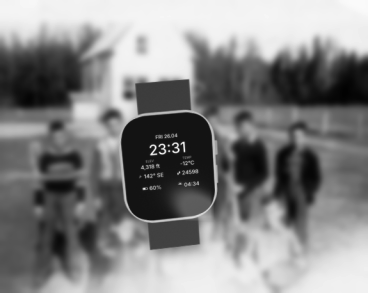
23:31
